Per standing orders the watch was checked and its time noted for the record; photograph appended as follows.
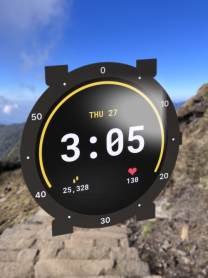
3:05
